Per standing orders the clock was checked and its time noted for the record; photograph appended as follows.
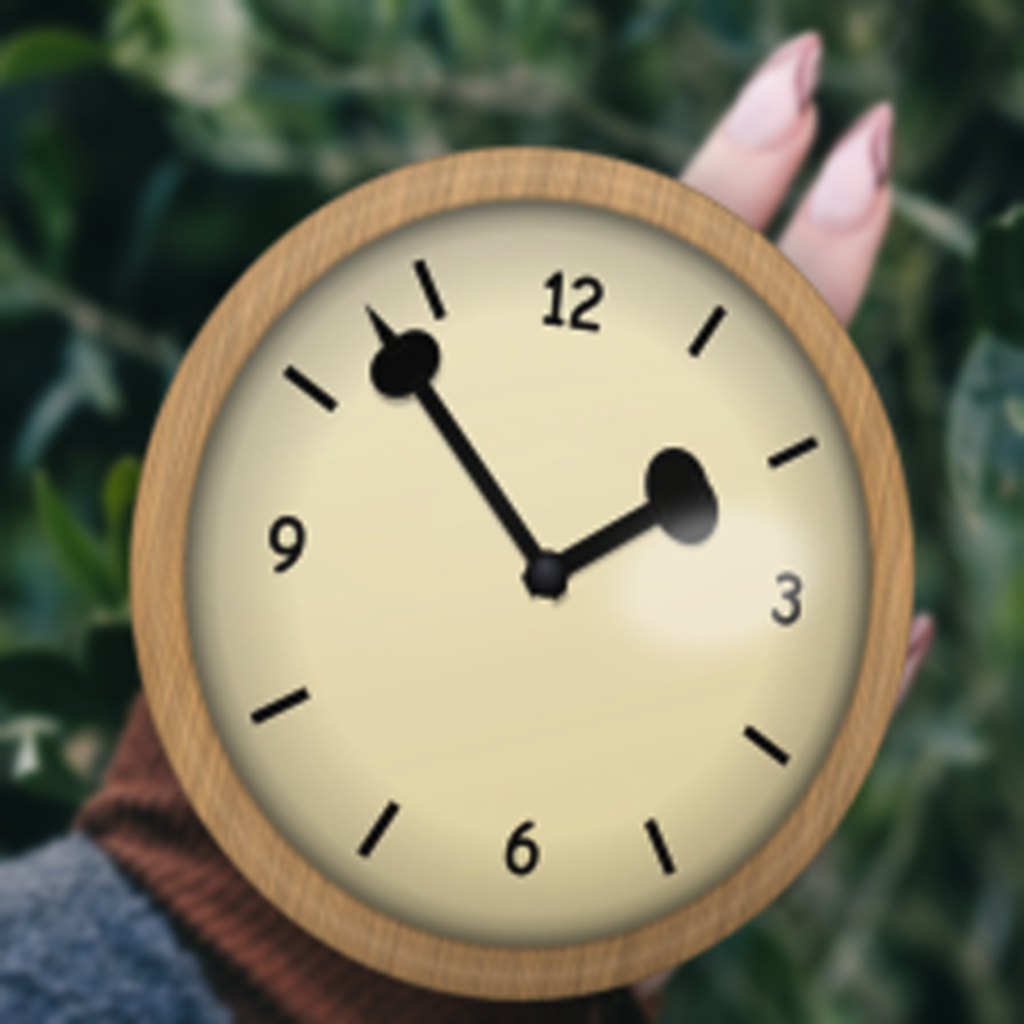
1:53
